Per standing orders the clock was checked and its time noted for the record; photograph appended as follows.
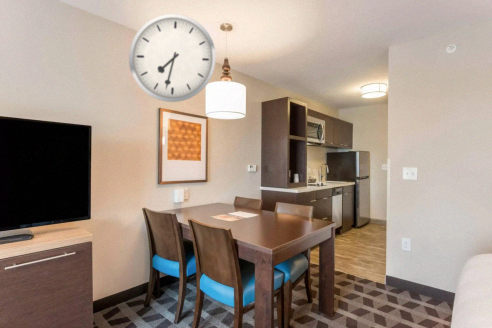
7:32
